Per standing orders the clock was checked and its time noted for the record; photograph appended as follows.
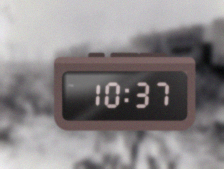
10:37
